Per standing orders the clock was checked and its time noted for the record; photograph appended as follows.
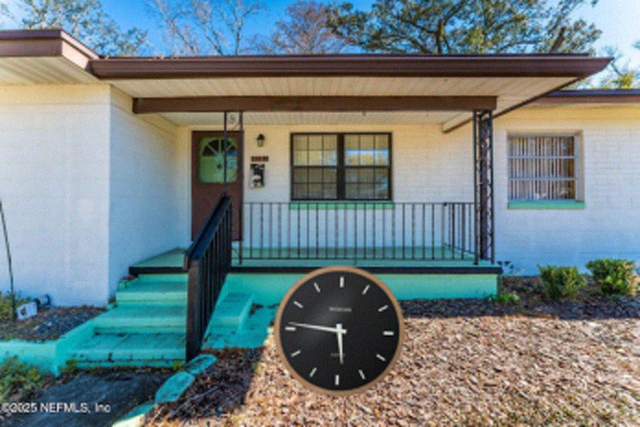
5:46
